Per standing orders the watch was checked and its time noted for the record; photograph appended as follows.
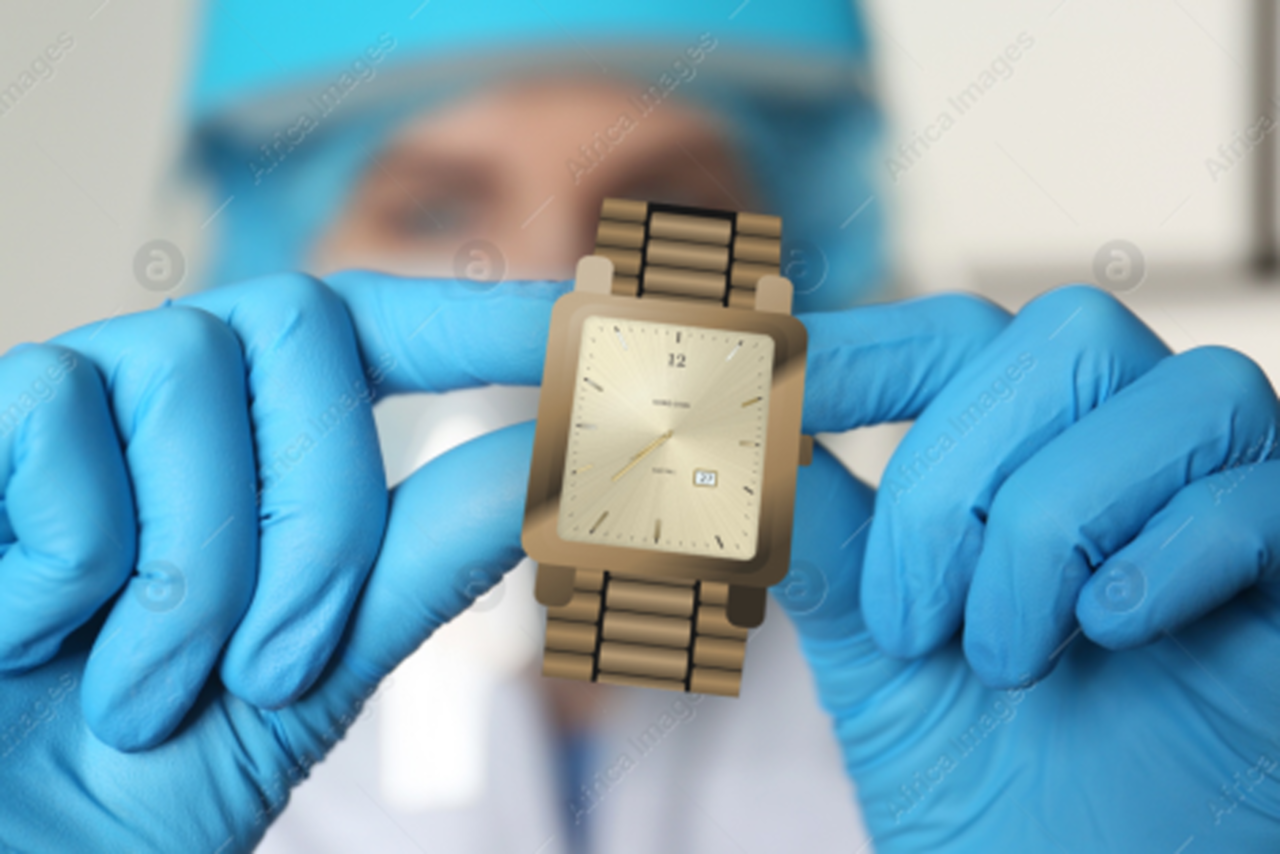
7:37
